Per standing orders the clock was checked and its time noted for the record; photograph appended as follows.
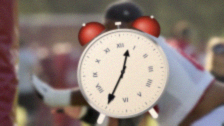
12:35
